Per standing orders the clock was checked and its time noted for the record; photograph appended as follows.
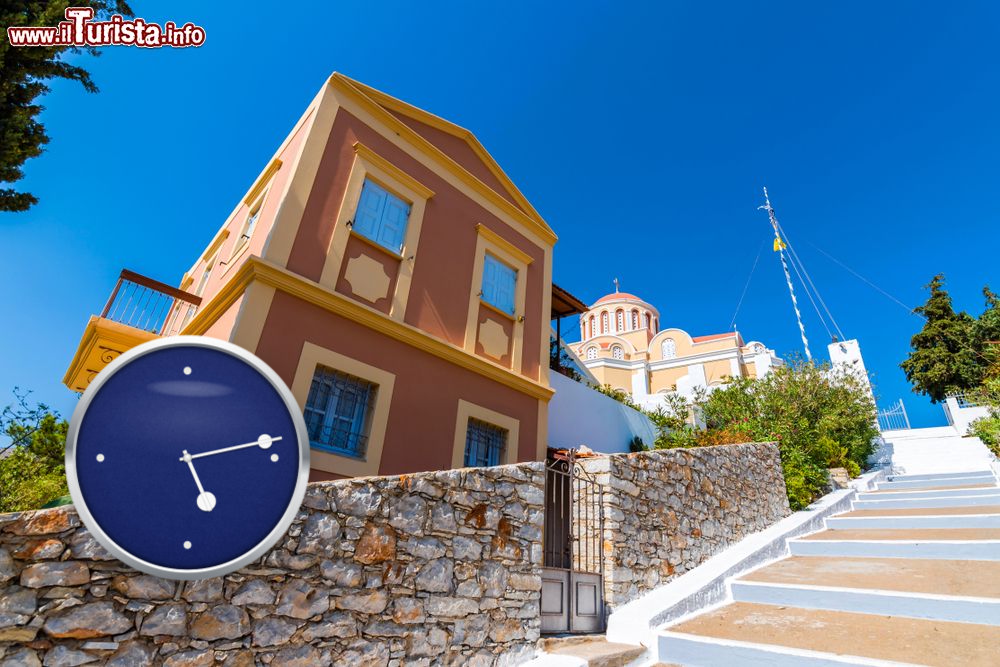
5:13
